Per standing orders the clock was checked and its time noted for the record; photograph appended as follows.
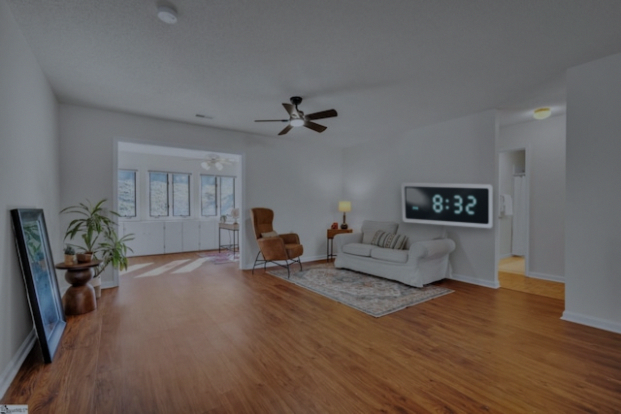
8:32
